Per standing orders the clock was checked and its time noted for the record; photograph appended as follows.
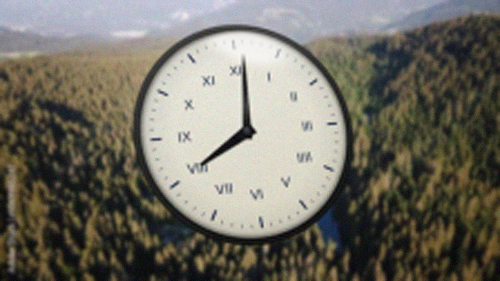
8:01
